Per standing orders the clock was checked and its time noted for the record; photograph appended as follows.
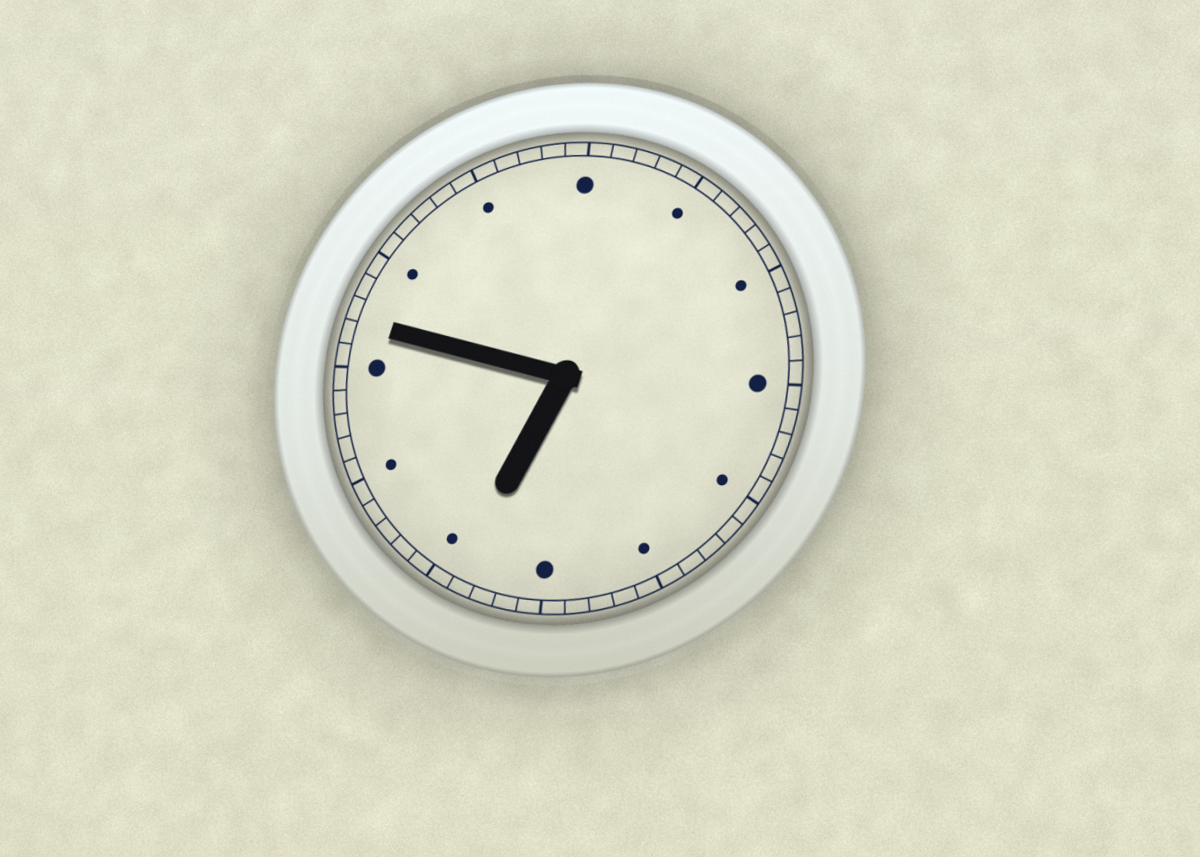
6:47
